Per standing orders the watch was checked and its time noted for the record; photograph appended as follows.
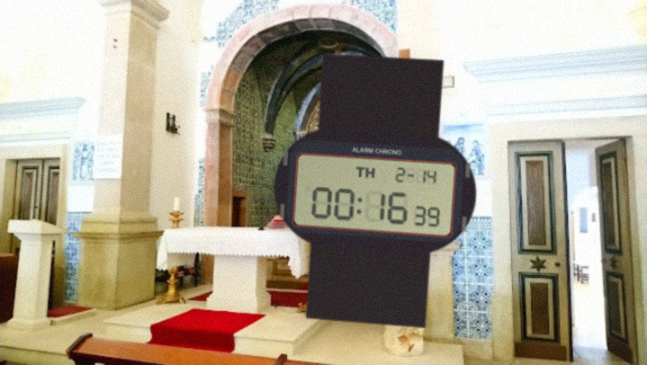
0:16:39
